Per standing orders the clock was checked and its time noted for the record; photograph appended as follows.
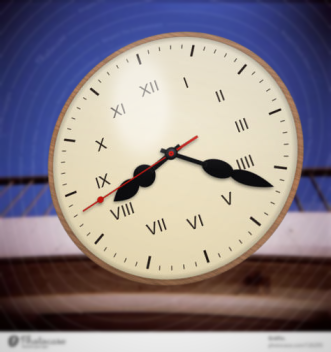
8:21:43
